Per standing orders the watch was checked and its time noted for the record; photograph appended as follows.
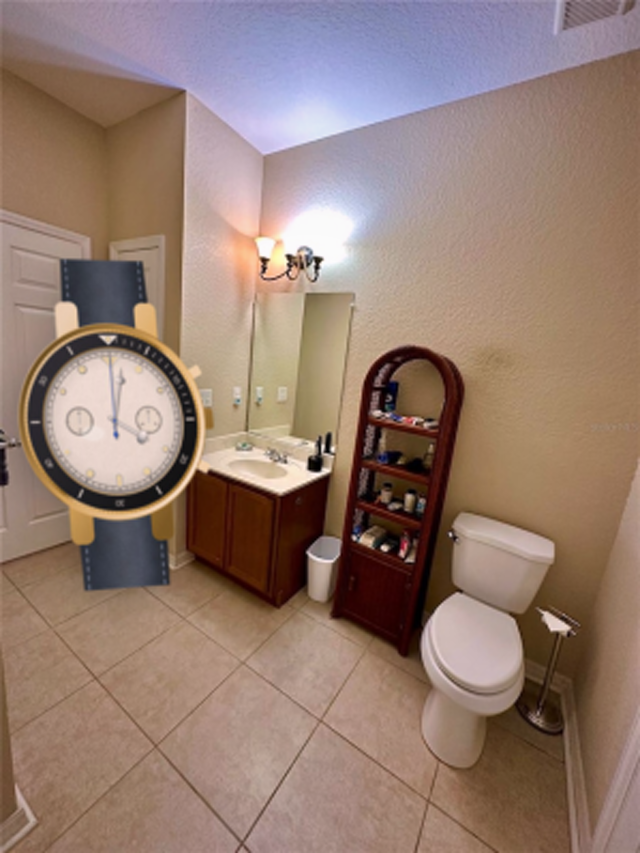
4:02
